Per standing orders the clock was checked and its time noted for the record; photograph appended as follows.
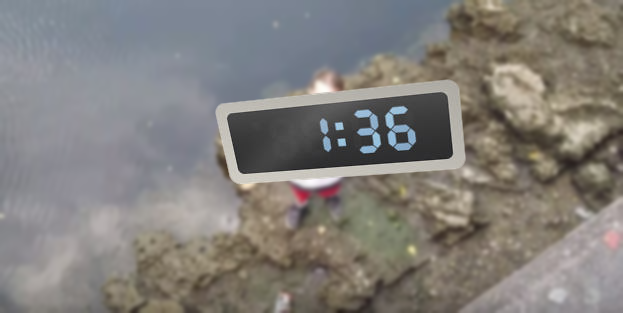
1:36
